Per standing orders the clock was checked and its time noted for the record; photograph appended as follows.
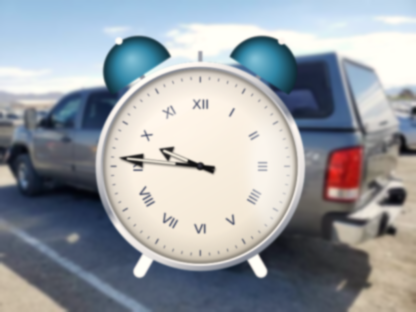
9:46
